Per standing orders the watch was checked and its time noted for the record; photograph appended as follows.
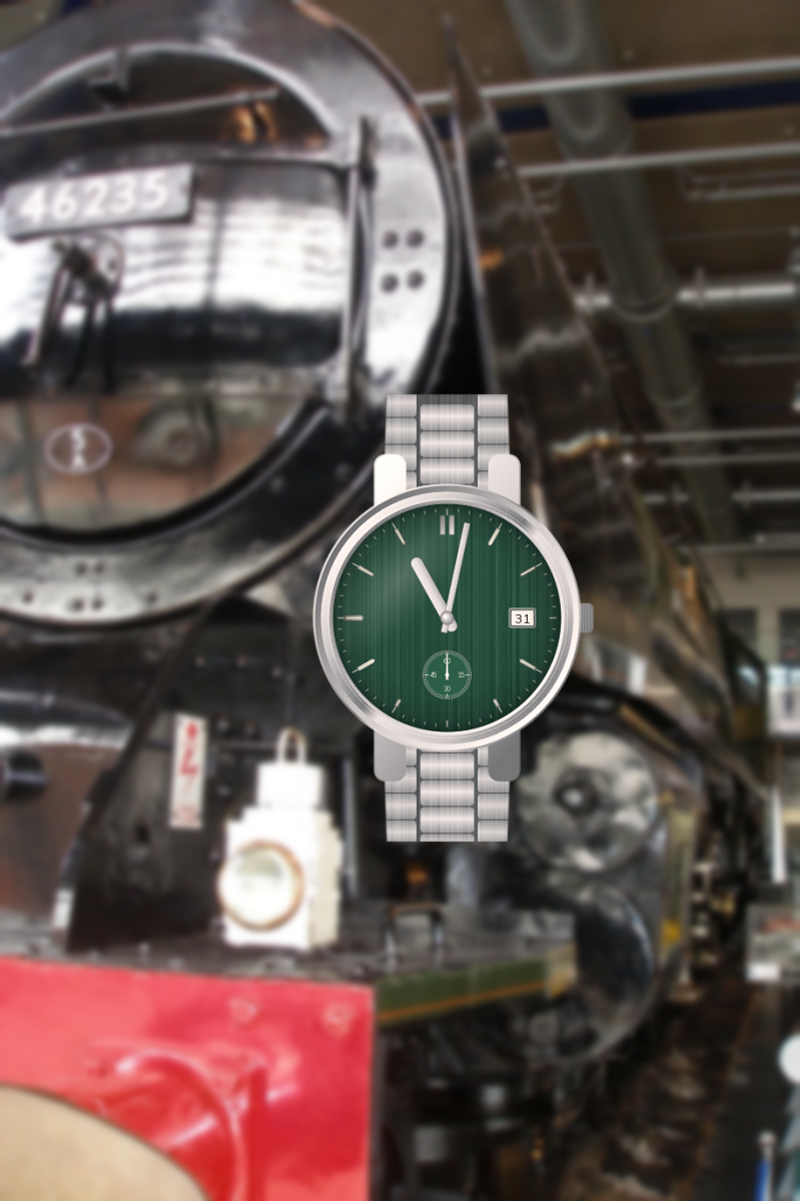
11:02
